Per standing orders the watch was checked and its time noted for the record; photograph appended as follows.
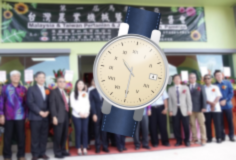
10:30
